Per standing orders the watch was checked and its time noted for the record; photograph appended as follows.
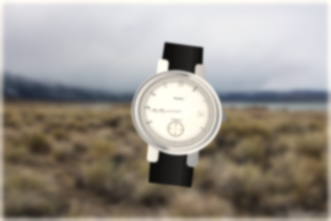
8:44
